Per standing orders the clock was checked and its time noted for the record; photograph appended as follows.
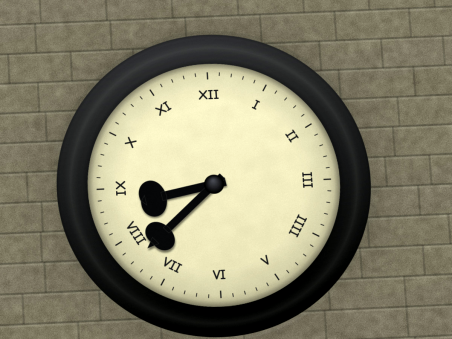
8:38
